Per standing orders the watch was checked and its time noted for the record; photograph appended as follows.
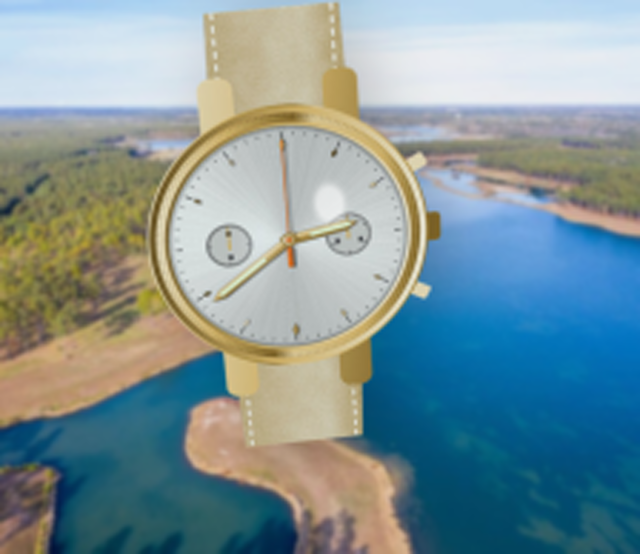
2:39
